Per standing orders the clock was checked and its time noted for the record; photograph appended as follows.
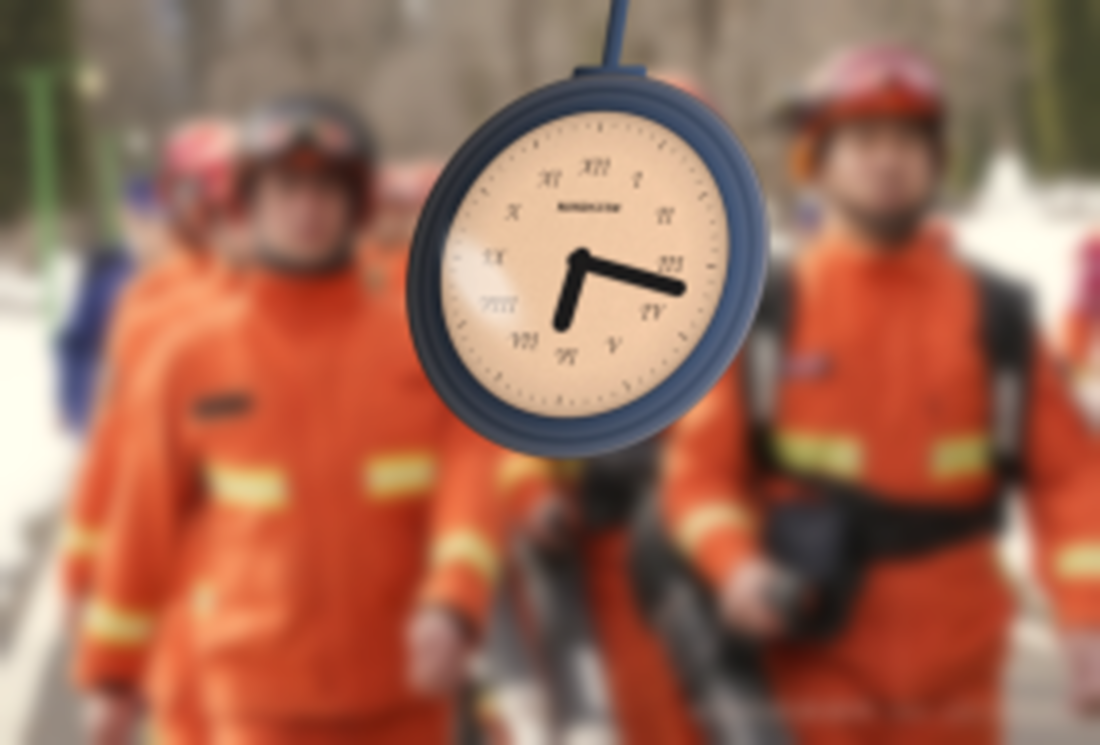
6:17
